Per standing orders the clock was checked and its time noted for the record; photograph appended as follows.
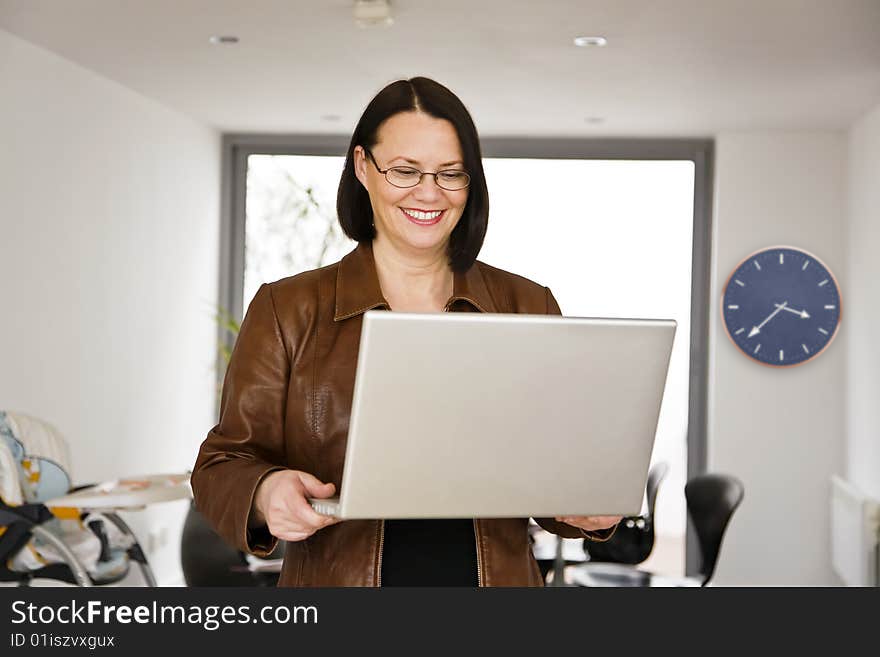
3:38
